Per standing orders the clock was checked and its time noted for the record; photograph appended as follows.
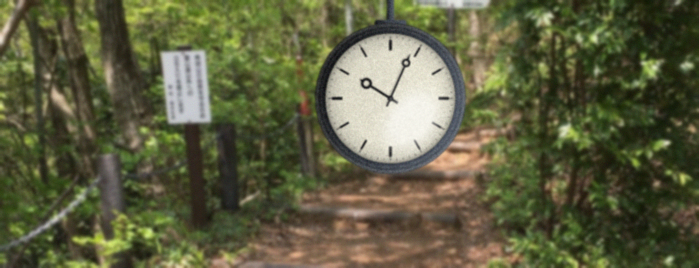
10:04
